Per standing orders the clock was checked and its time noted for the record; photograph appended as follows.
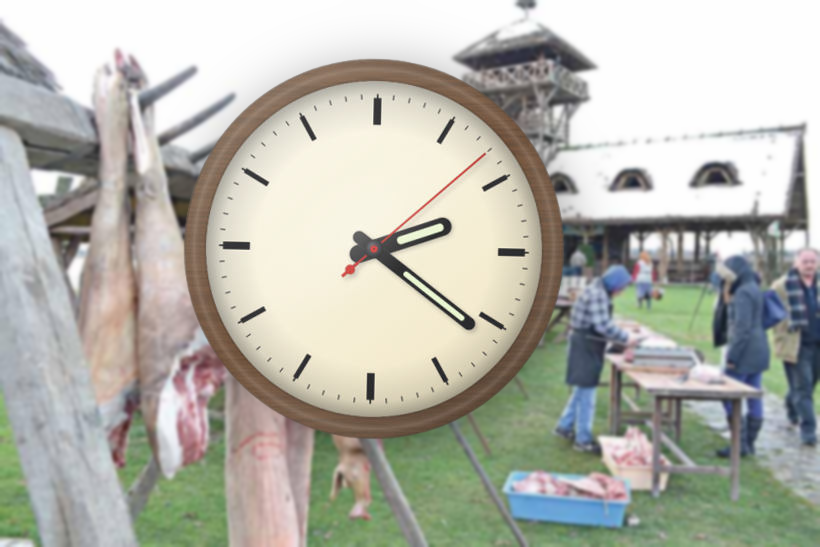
2:21:08
